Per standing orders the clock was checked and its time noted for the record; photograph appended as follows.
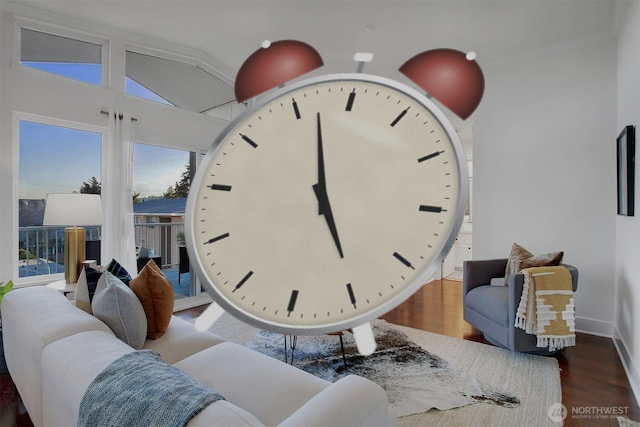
4:57
